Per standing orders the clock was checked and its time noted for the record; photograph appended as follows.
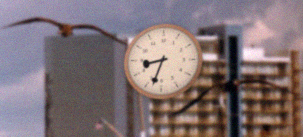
8:33
